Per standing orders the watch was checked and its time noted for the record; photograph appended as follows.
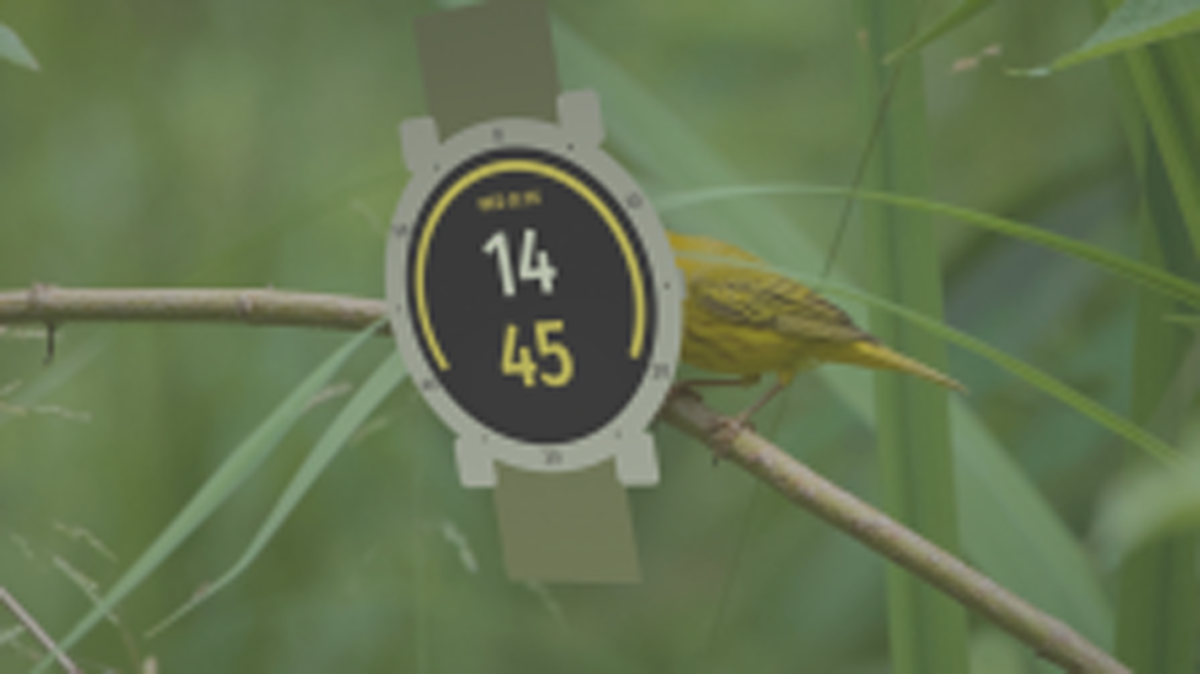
14:45
